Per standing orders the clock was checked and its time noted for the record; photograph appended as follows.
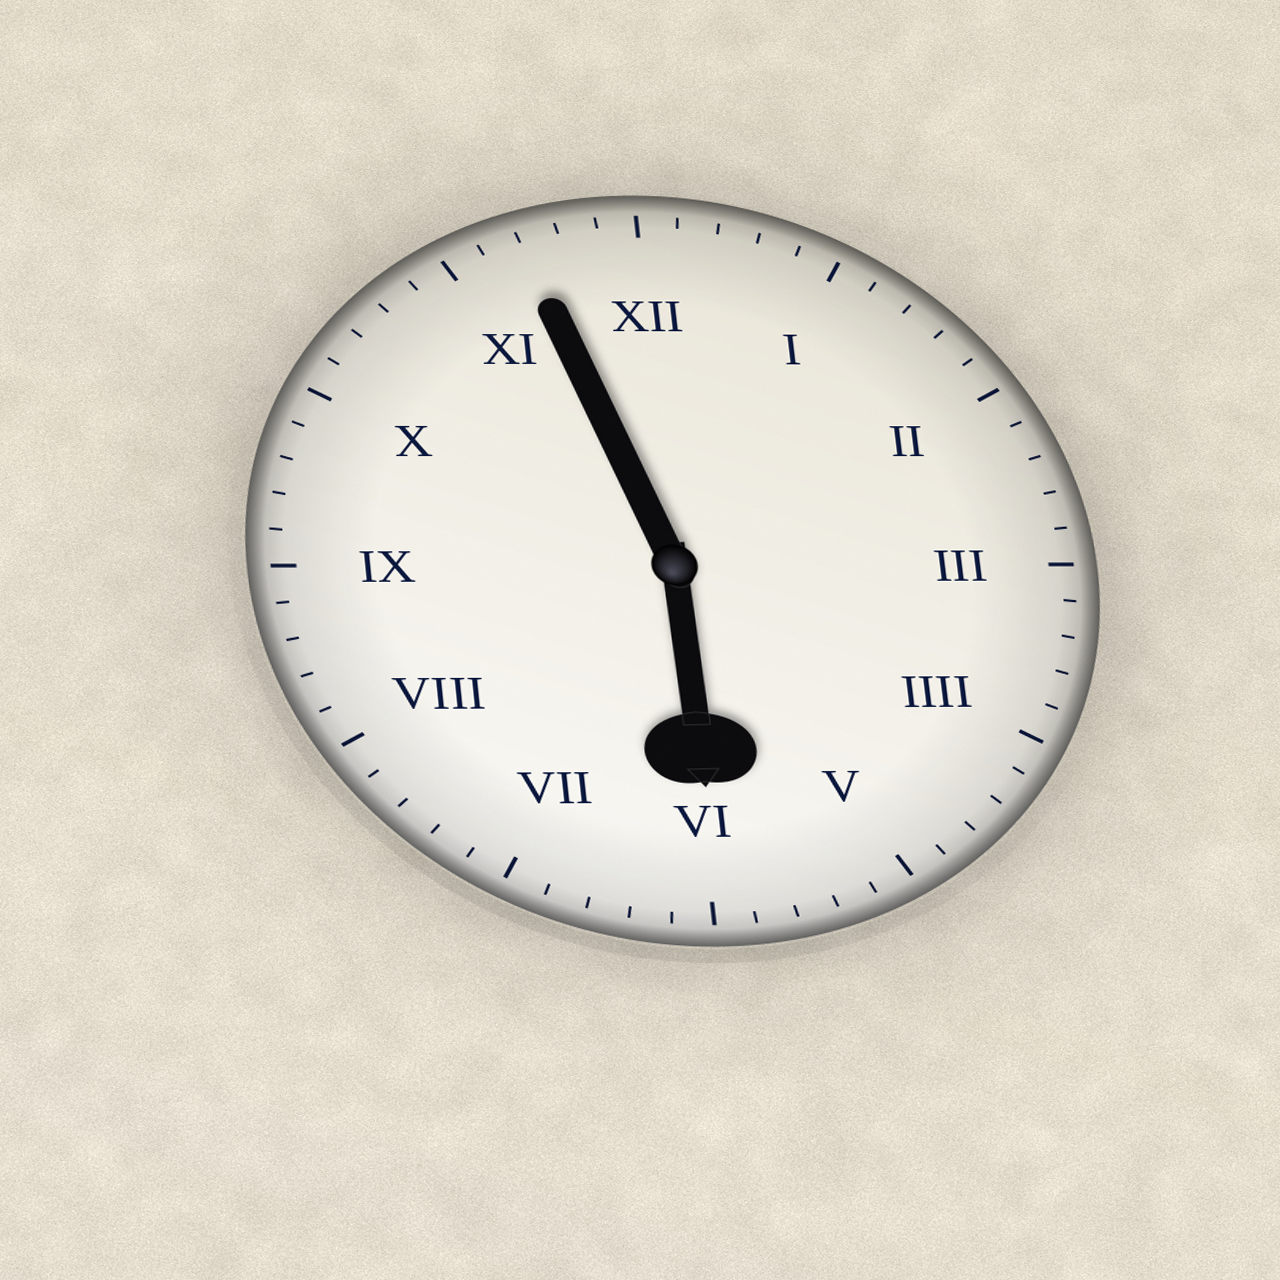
5:57
